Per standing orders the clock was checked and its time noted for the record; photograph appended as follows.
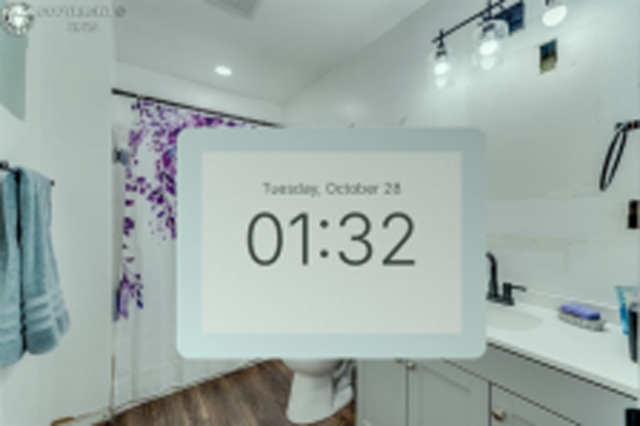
1:32
